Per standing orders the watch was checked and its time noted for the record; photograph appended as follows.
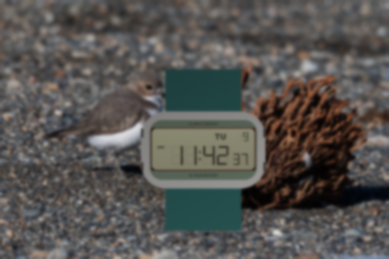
11:42
